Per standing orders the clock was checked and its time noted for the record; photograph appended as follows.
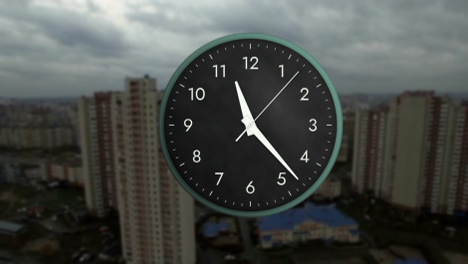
11:23:07
